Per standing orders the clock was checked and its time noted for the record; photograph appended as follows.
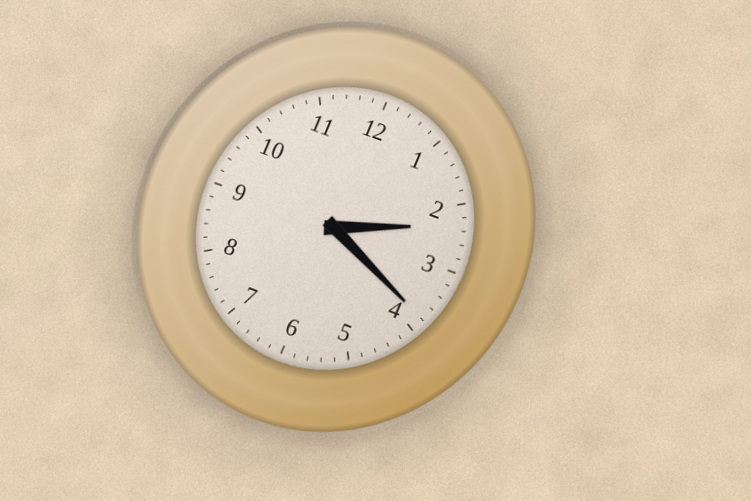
2:19
